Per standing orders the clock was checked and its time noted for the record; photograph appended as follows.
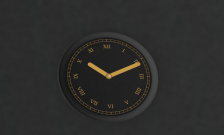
10:11
